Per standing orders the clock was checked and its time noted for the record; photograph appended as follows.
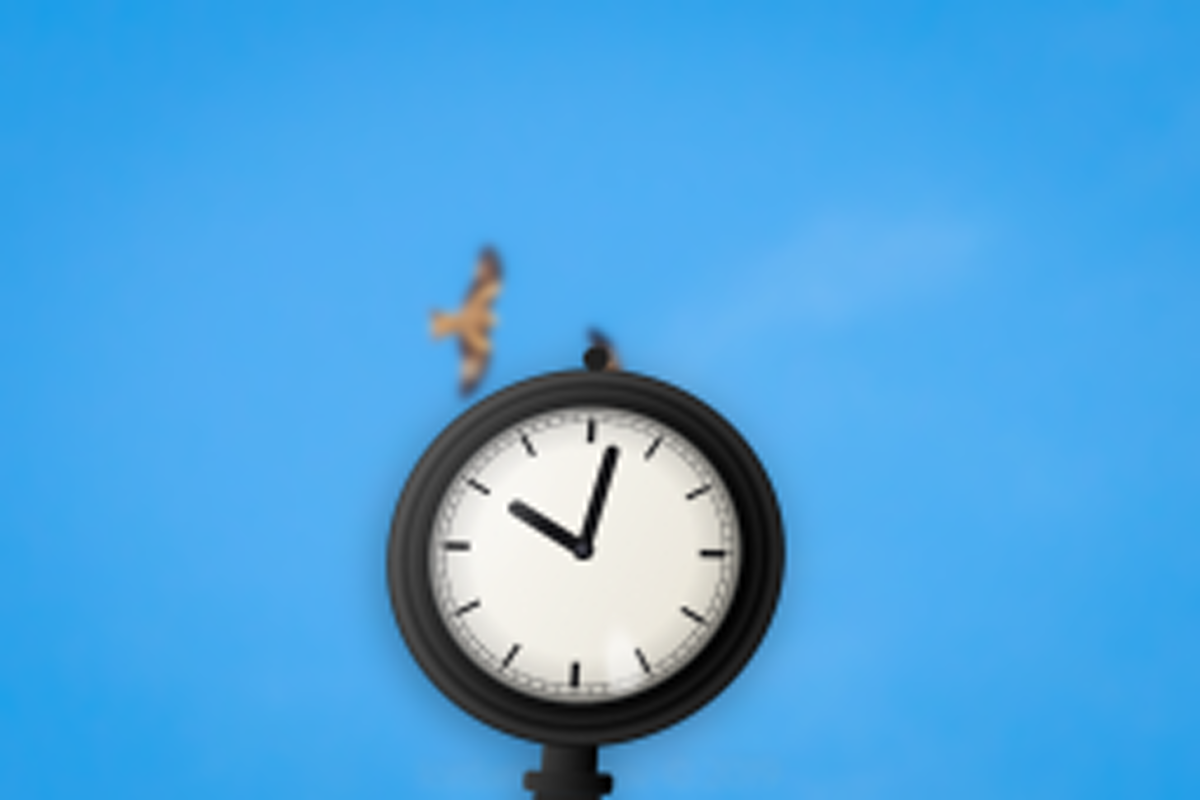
10:02
